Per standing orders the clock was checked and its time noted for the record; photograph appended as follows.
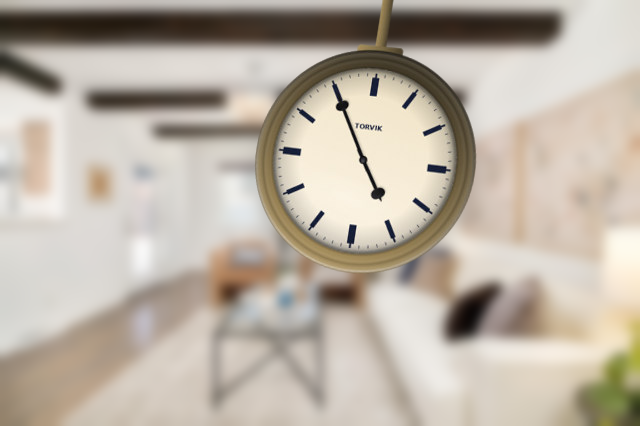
4:55
